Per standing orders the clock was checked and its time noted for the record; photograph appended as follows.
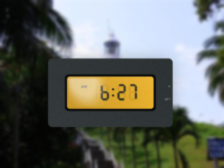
6:27
